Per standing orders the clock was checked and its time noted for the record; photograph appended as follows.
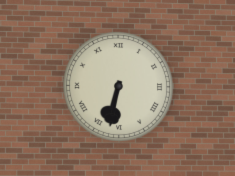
6:32
